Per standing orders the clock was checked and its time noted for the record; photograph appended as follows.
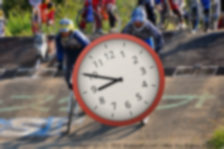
8:50
